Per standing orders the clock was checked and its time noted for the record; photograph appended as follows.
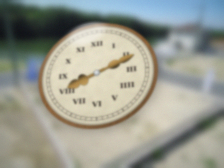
8:11
